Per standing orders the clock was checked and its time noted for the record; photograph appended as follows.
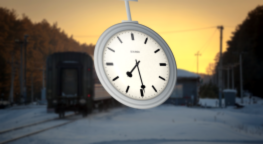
7:29
